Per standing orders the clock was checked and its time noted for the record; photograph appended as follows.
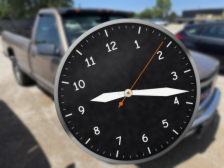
9:18:09
